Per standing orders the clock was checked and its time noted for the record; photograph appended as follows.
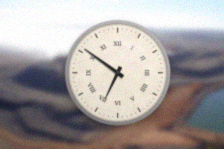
6:51
